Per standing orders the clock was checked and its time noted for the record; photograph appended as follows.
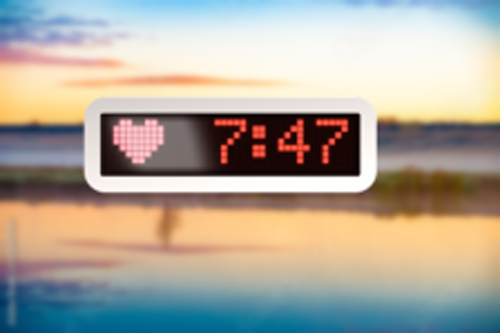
7:47
